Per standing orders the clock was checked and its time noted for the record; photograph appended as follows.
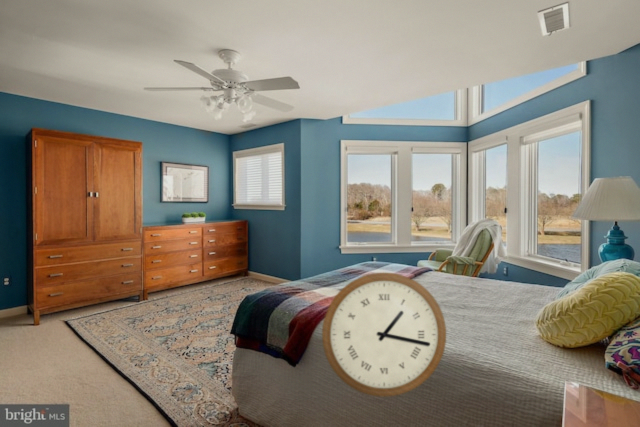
1:17
